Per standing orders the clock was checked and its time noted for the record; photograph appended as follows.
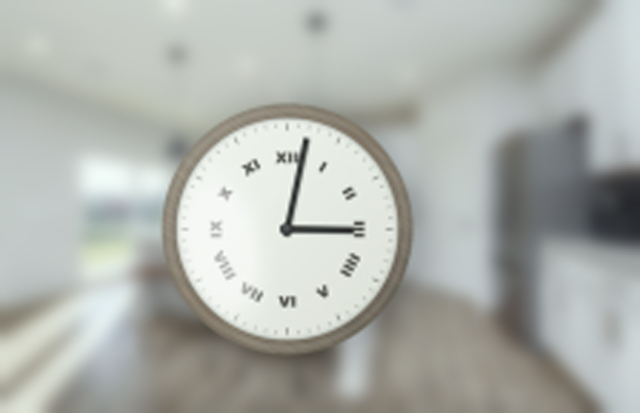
3:02
